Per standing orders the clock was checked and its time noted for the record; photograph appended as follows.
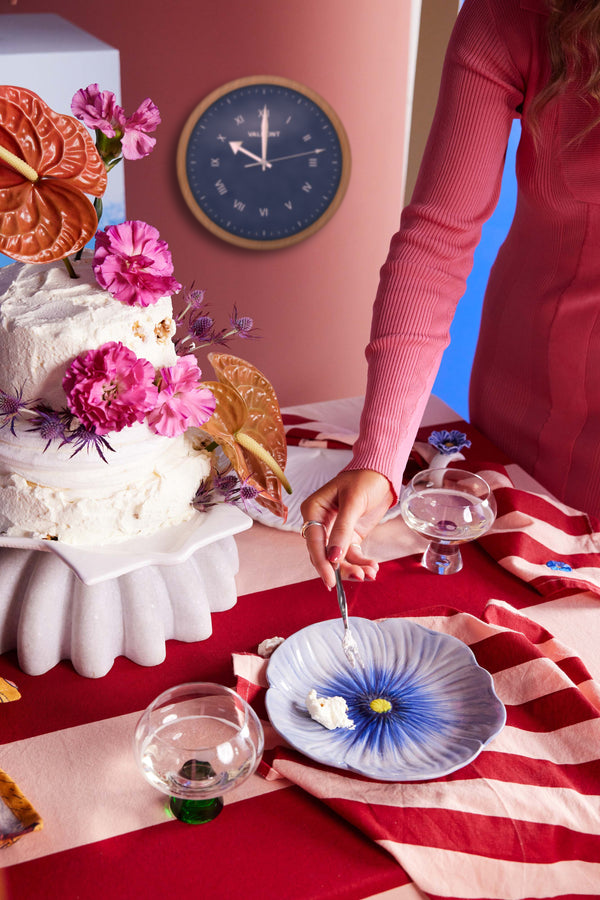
10:00:13
